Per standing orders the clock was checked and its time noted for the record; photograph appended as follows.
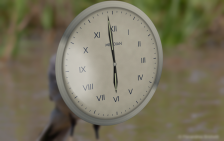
5:59
